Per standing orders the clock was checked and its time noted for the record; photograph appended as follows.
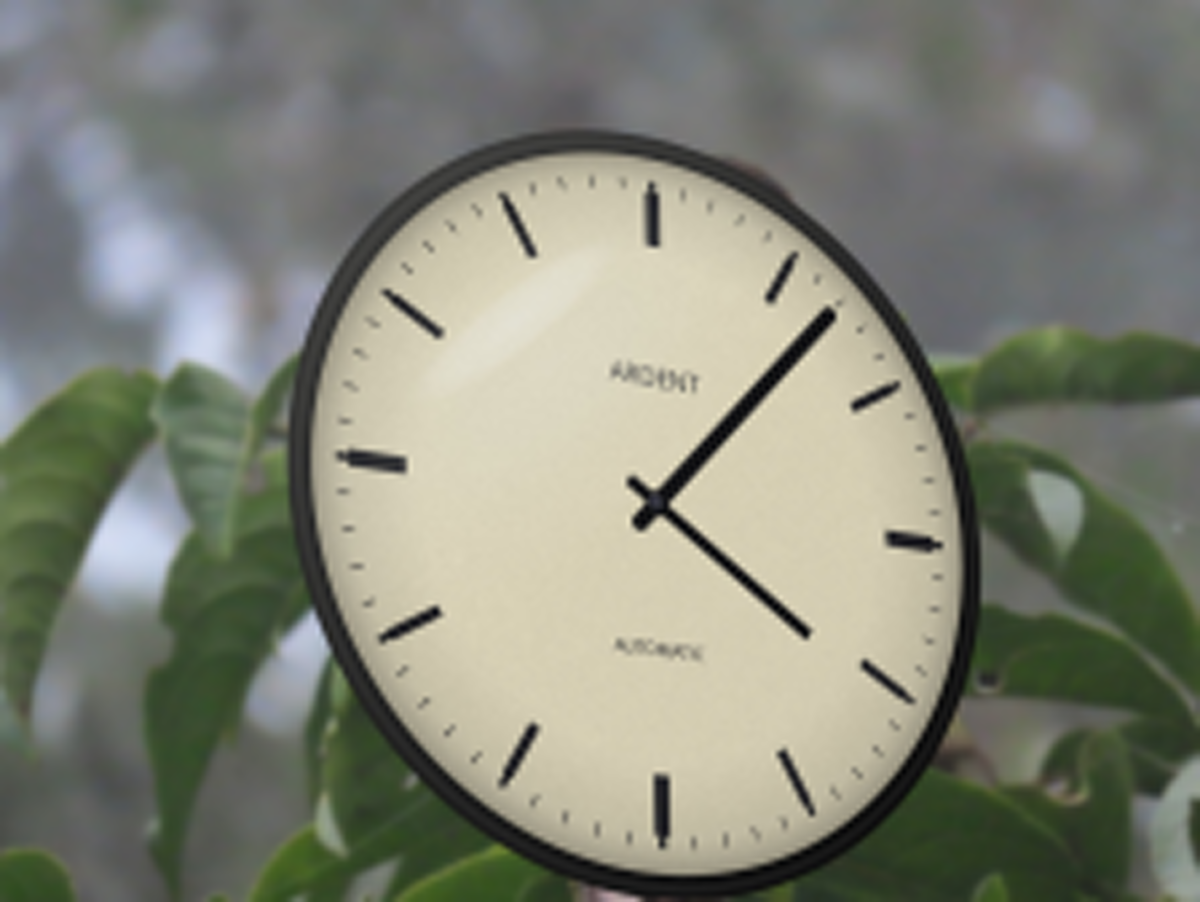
4:07
